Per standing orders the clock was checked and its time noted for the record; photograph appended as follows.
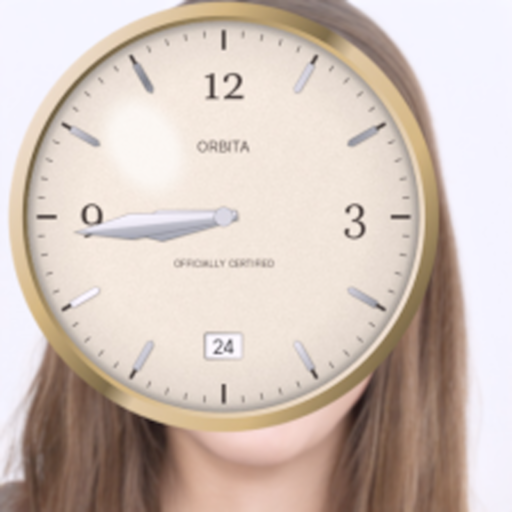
8:44
